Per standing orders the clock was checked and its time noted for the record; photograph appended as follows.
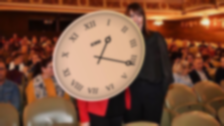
1:21
